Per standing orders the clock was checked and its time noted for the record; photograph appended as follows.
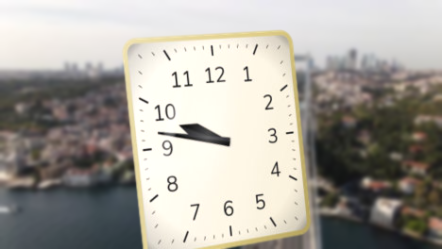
9:47
